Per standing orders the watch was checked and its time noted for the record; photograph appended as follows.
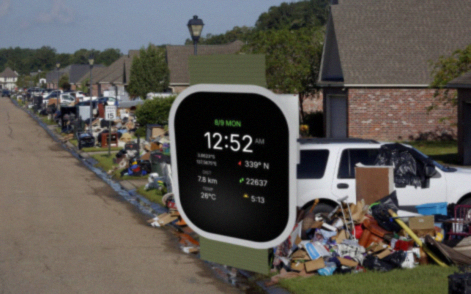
12:52
